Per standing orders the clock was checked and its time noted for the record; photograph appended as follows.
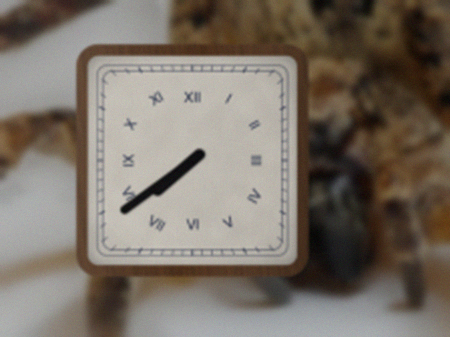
7:39
